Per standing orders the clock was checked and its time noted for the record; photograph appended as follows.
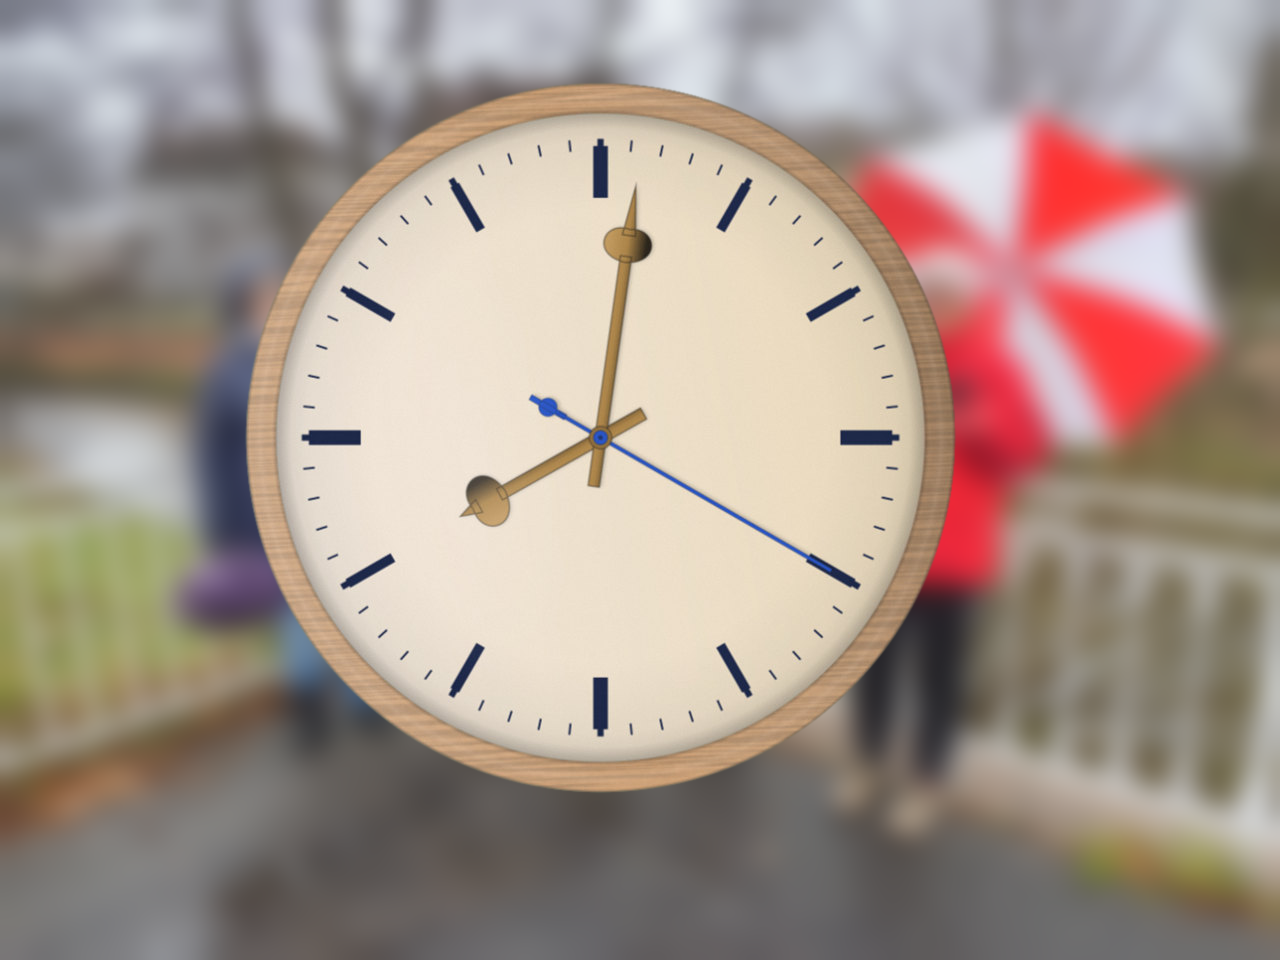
8:01:20
